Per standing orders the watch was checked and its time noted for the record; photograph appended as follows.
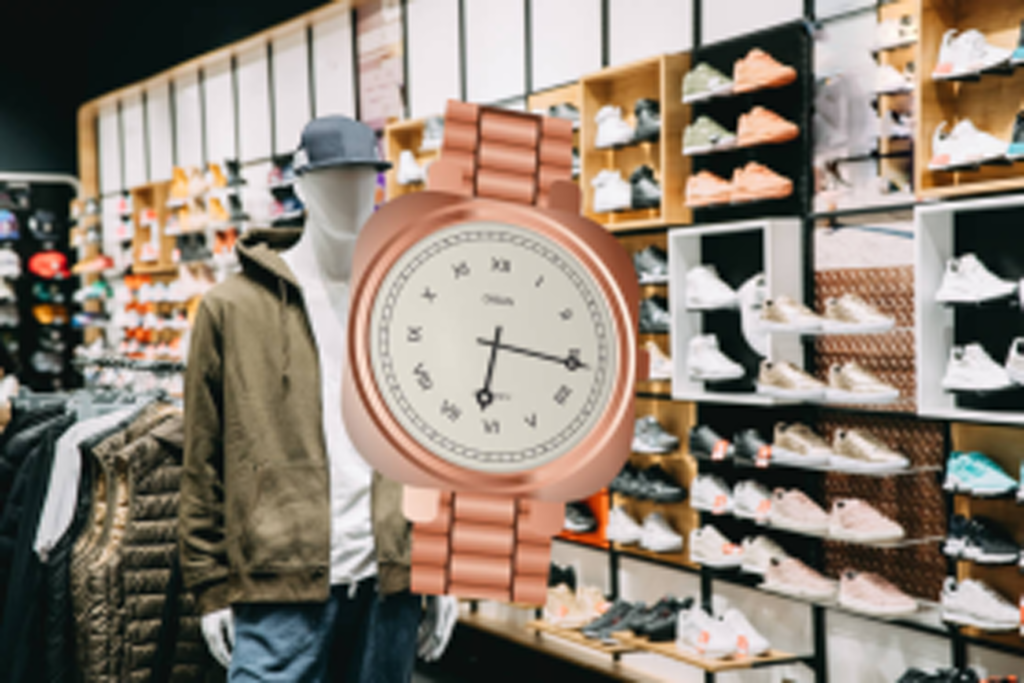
6:16
